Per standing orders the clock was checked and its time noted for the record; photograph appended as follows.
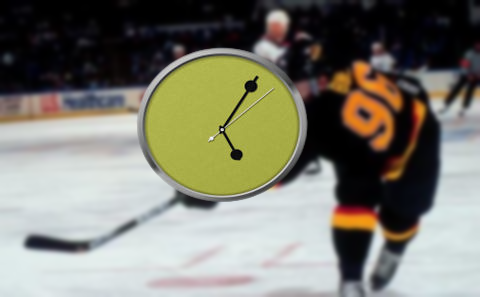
5:05:08
